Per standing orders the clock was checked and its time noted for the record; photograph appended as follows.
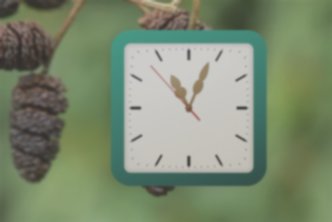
11:03:53
